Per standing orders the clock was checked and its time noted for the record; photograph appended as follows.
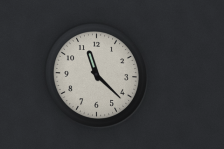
11:22
